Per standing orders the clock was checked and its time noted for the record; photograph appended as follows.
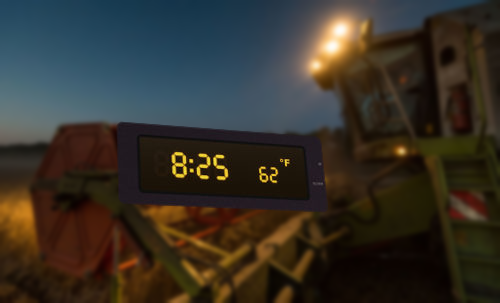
8:25
